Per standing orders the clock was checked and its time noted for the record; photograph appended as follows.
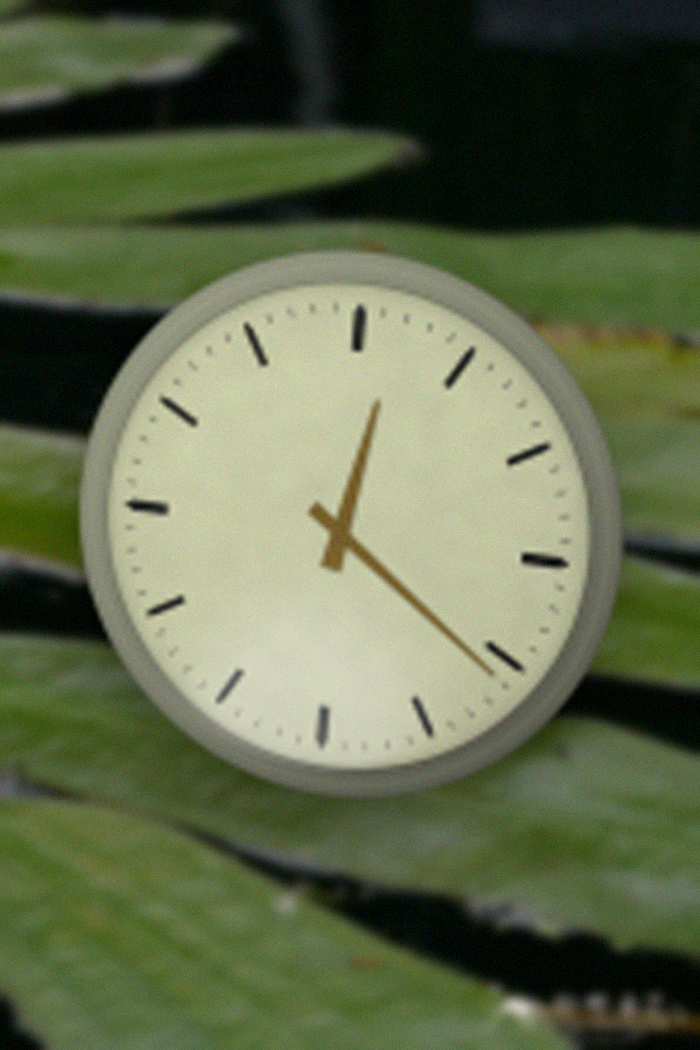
12:21
